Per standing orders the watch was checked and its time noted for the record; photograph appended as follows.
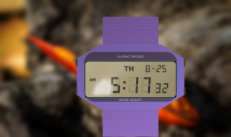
5:17:32
